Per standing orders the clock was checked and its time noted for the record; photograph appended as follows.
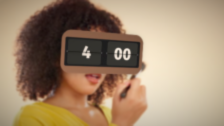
4:00
